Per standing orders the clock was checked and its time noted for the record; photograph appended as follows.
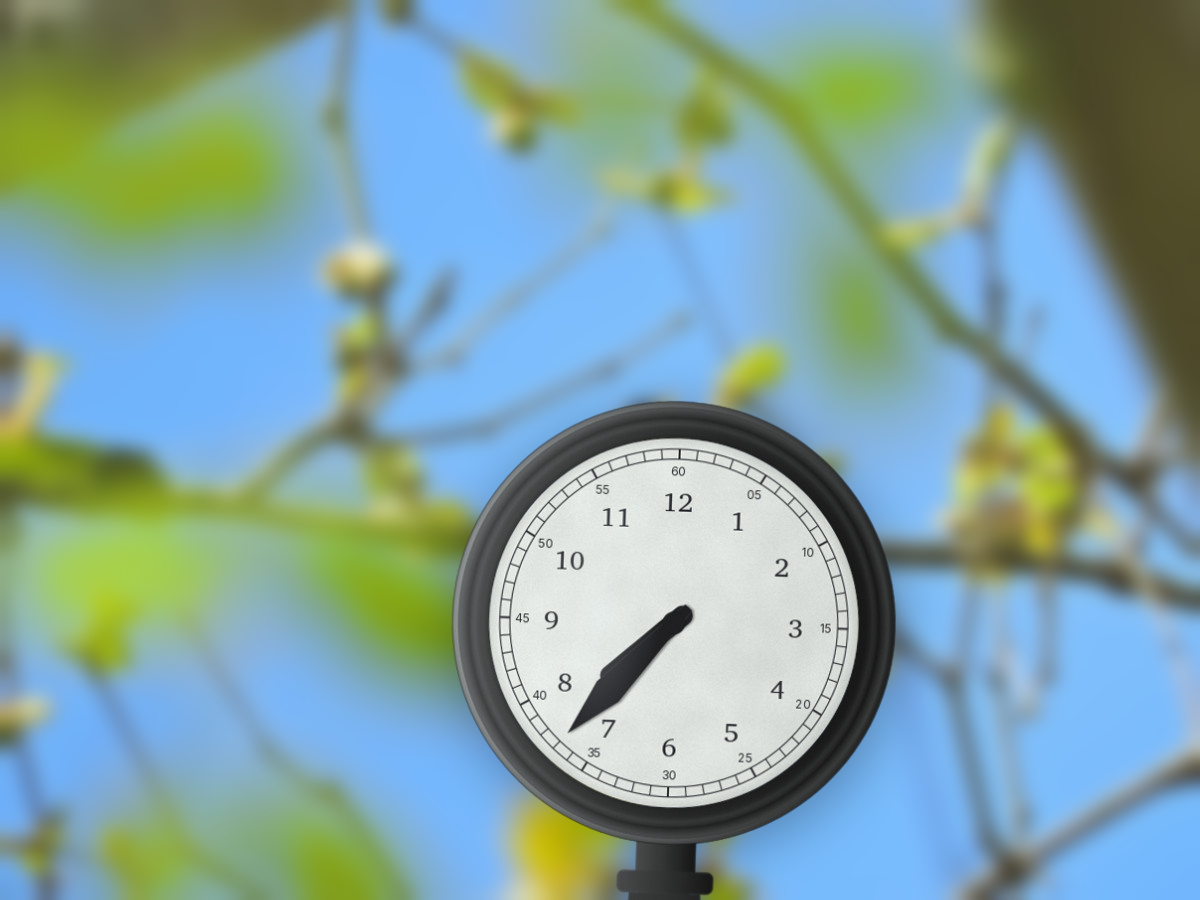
7:37
